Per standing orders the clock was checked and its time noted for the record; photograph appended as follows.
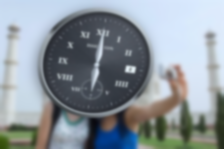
6:00
